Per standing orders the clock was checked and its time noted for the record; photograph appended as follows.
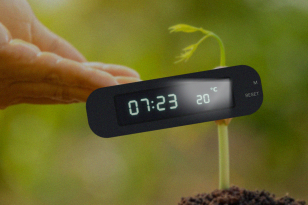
7:23
